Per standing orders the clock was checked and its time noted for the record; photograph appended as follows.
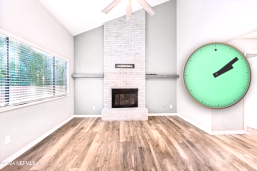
2:09
